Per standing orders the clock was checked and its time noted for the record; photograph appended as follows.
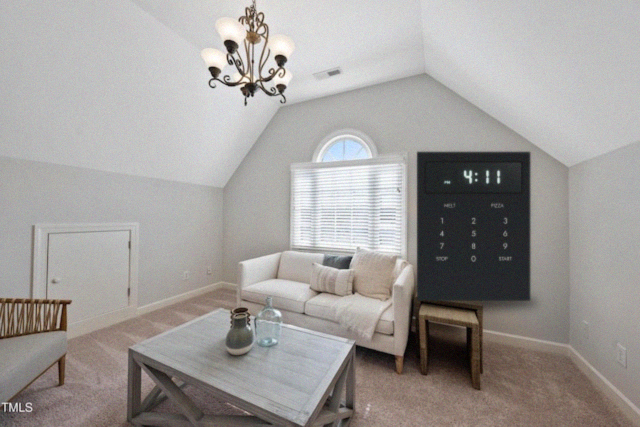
4:11
